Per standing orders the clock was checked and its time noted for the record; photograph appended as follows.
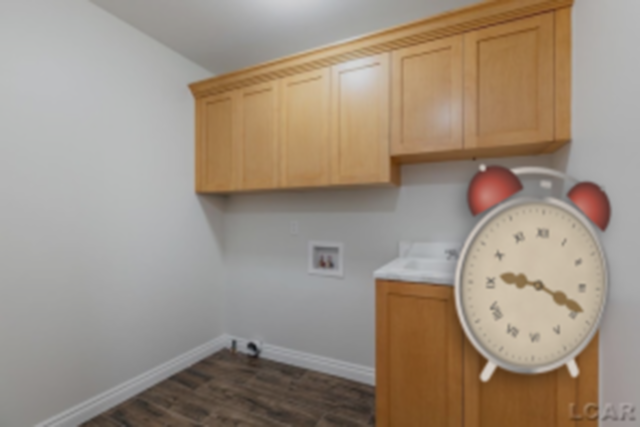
9:19
